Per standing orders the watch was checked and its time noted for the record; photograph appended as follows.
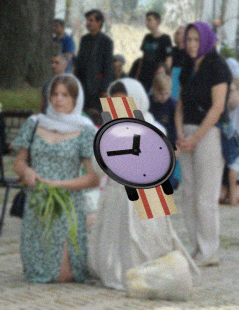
12:45
